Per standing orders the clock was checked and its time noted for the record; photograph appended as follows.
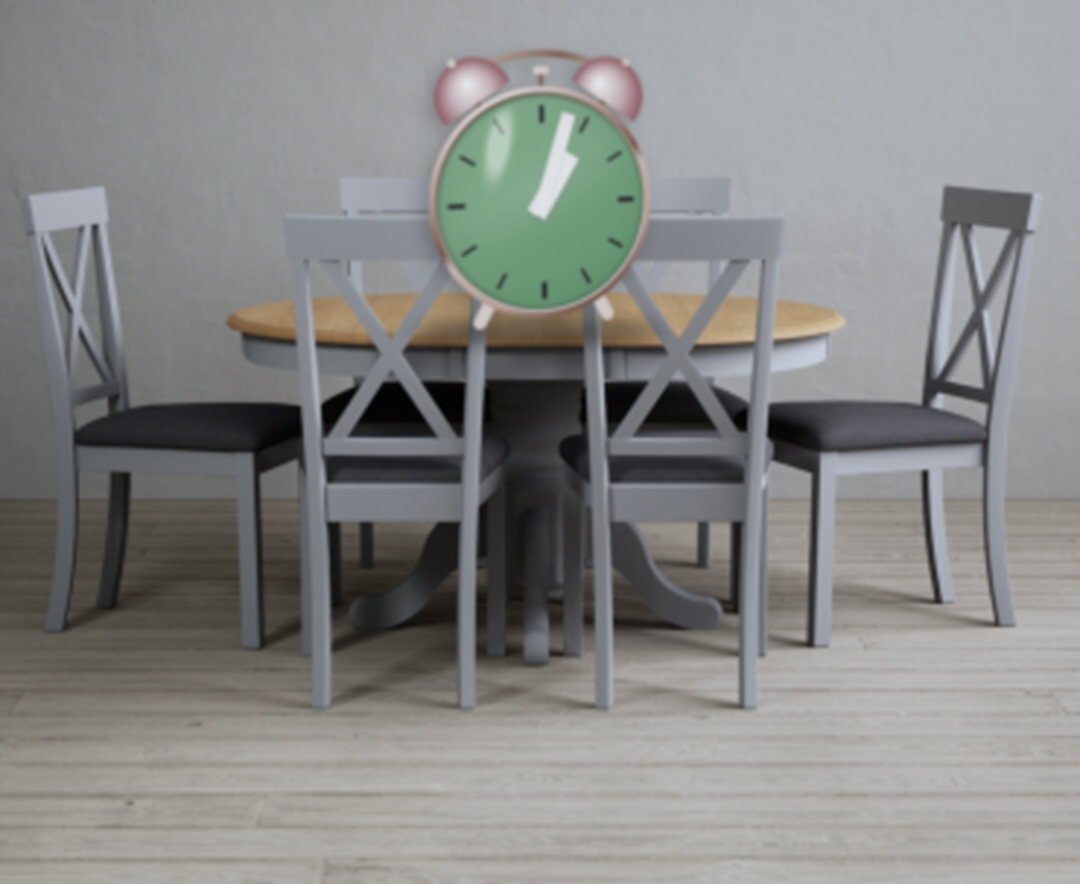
1:03
